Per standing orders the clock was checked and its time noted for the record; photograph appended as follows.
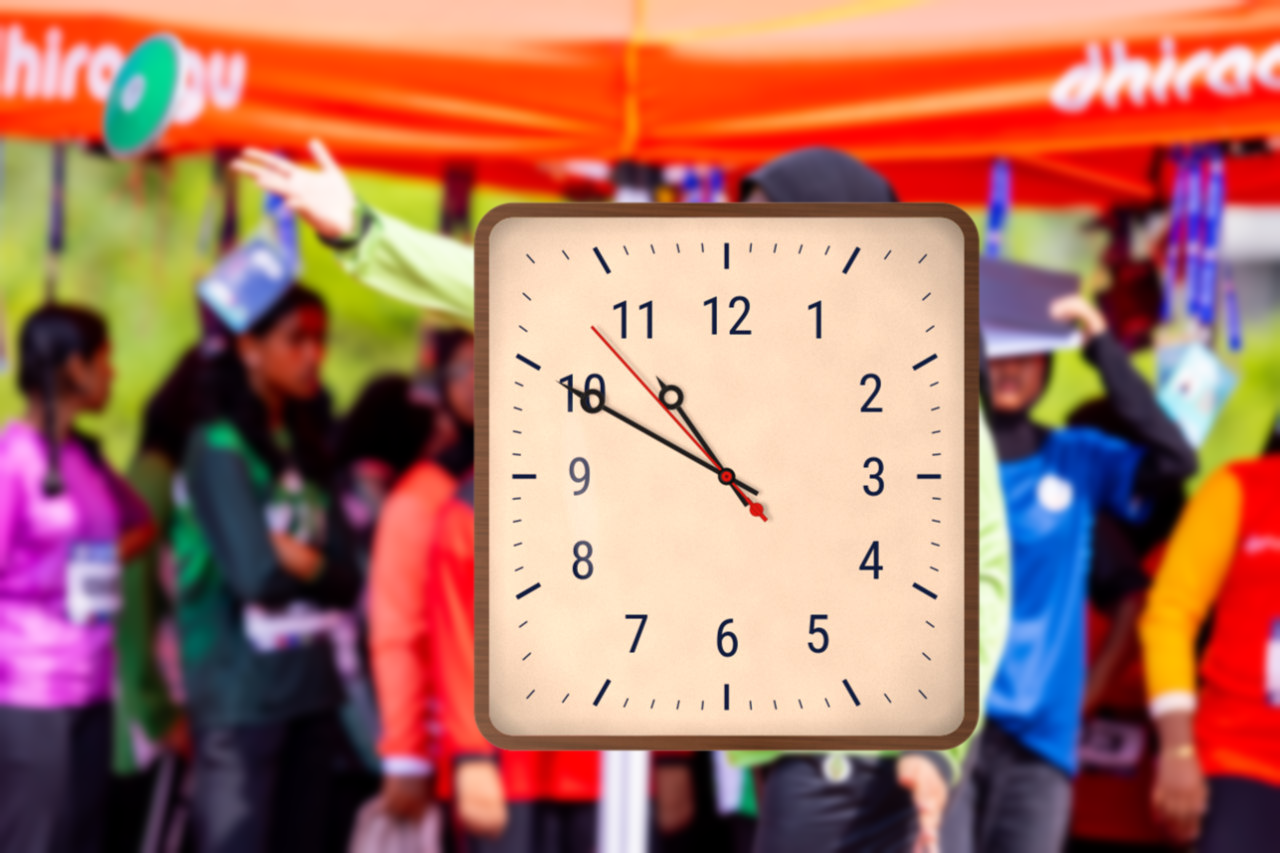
10:49:53
